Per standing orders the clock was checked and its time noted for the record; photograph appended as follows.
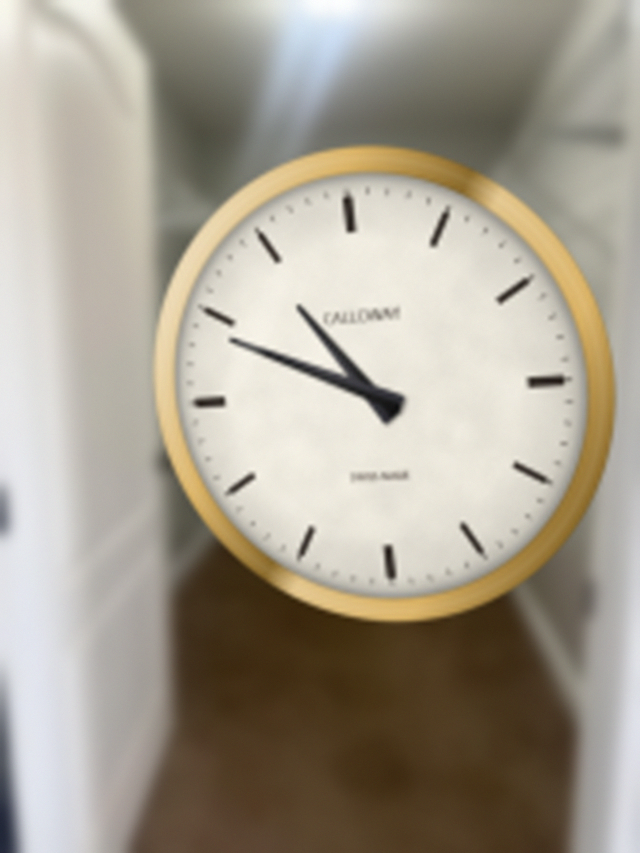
10:49
